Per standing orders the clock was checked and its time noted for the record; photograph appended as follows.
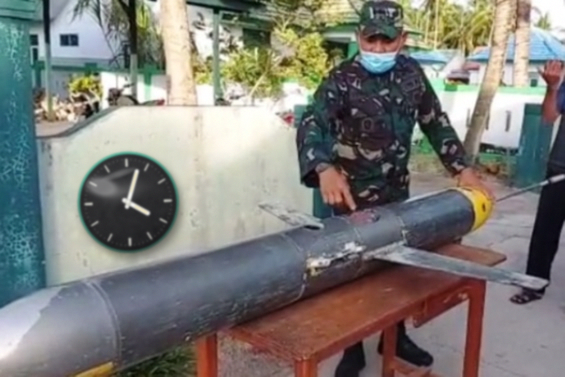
4:03
